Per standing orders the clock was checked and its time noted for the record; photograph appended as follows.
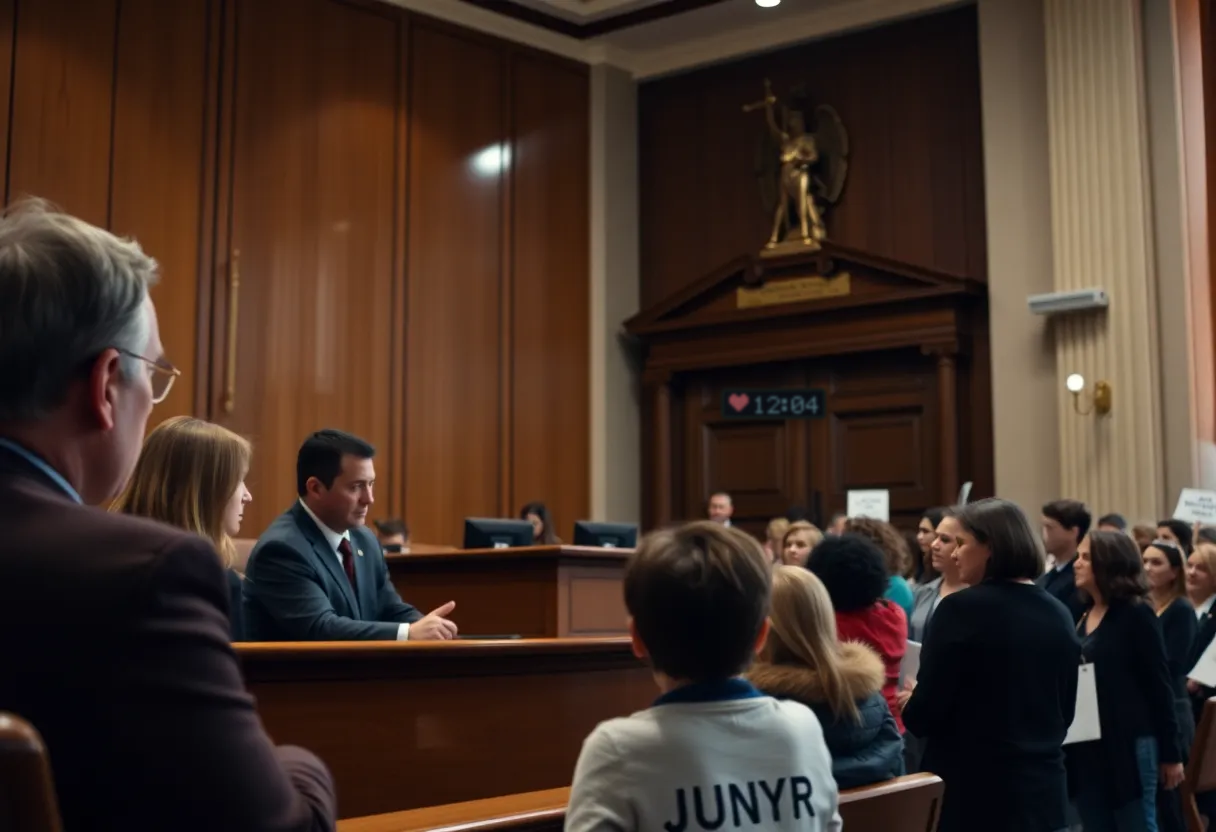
12:04
